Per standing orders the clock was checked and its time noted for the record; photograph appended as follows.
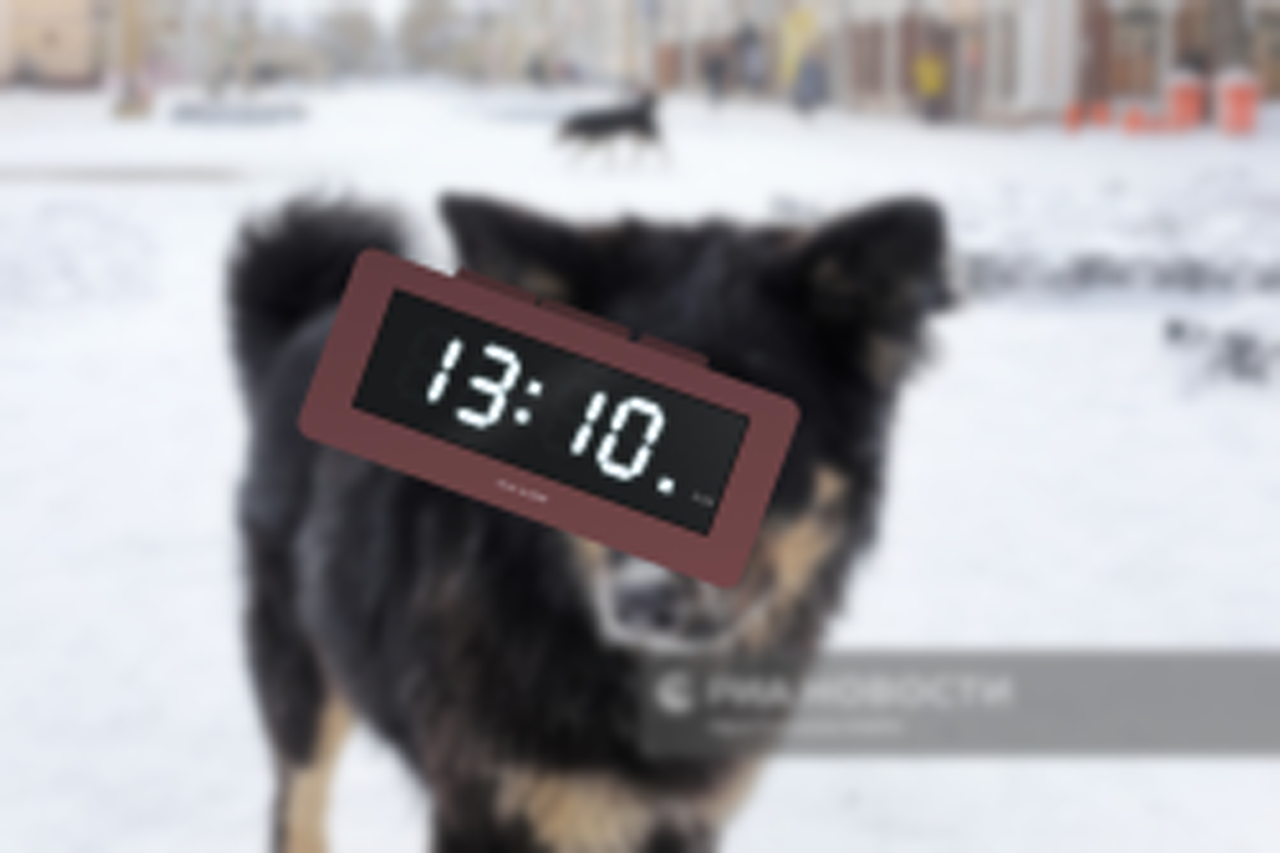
13:10
